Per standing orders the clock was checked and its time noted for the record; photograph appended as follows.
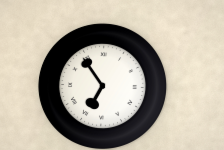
6:54
